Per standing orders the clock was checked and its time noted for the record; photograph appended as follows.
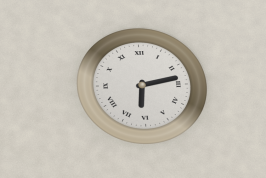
6:13
